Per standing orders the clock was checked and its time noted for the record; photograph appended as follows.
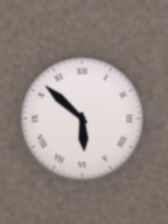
5:52
